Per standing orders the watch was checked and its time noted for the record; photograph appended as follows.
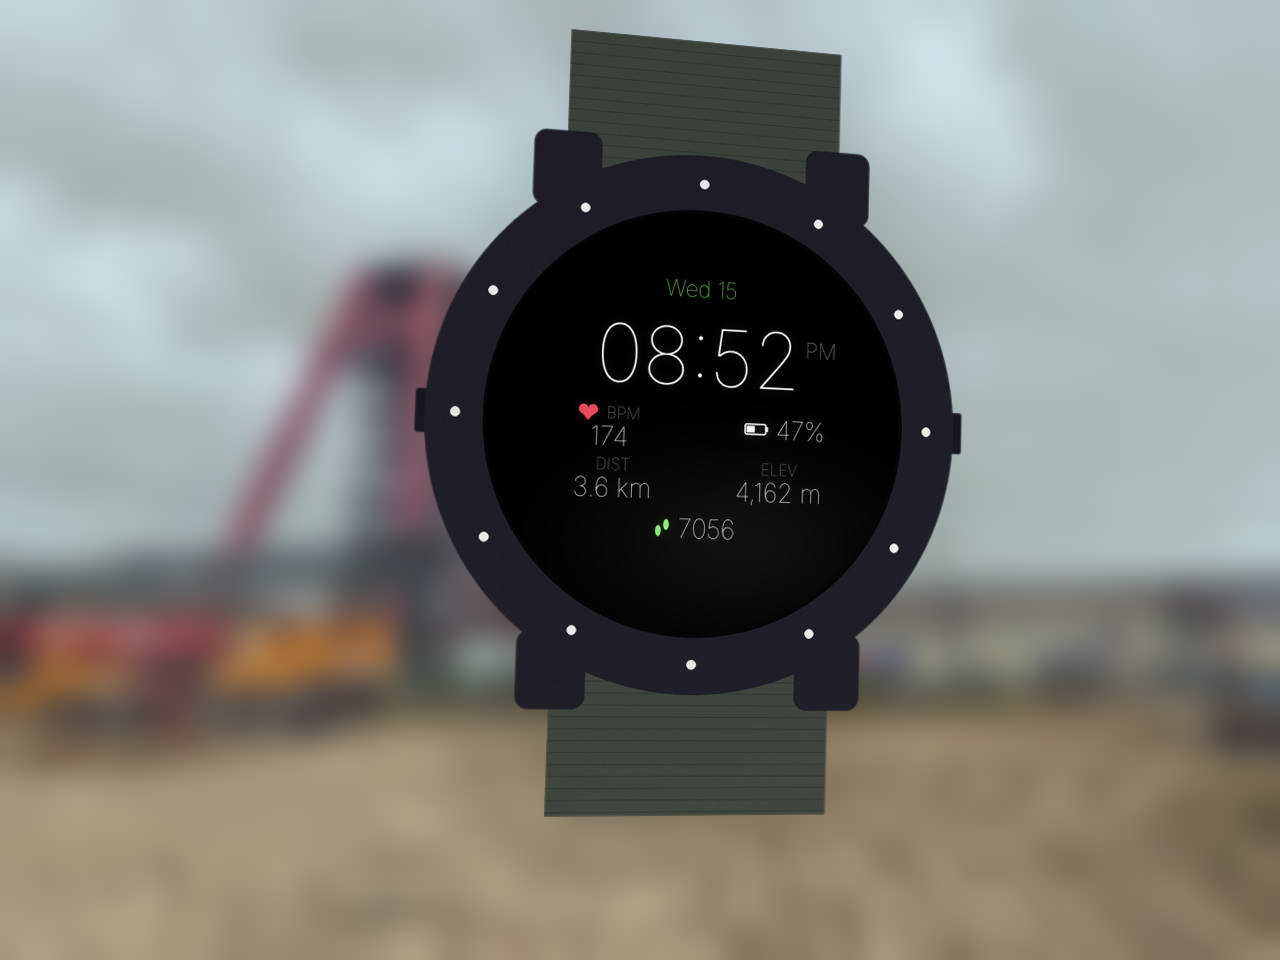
8:52
